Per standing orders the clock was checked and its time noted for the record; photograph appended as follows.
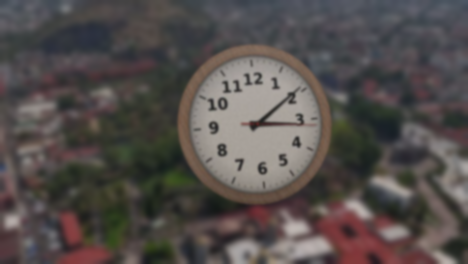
3:09:16
